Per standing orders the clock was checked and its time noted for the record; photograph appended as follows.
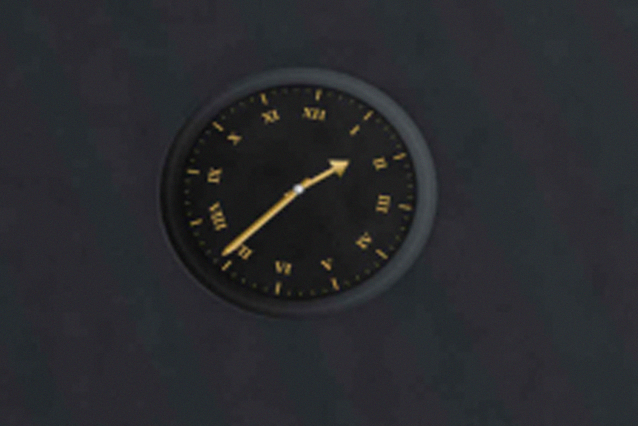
1:36
